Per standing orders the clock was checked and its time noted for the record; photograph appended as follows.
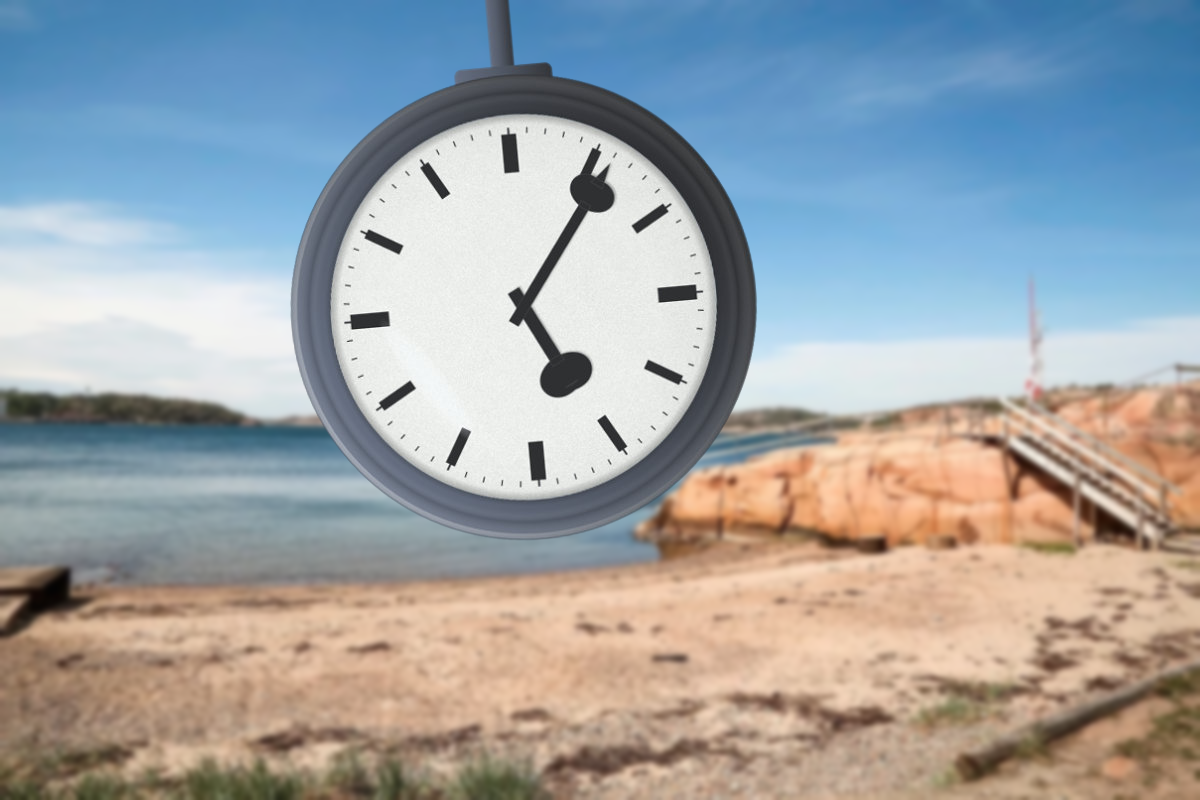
5:06
